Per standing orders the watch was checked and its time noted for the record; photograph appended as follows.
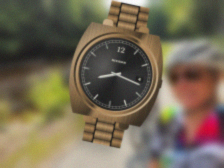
8:17
